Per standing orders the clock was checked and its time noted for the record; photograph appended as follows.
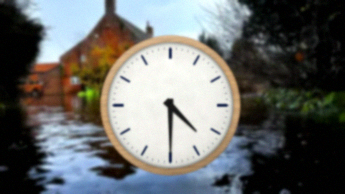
4:30
